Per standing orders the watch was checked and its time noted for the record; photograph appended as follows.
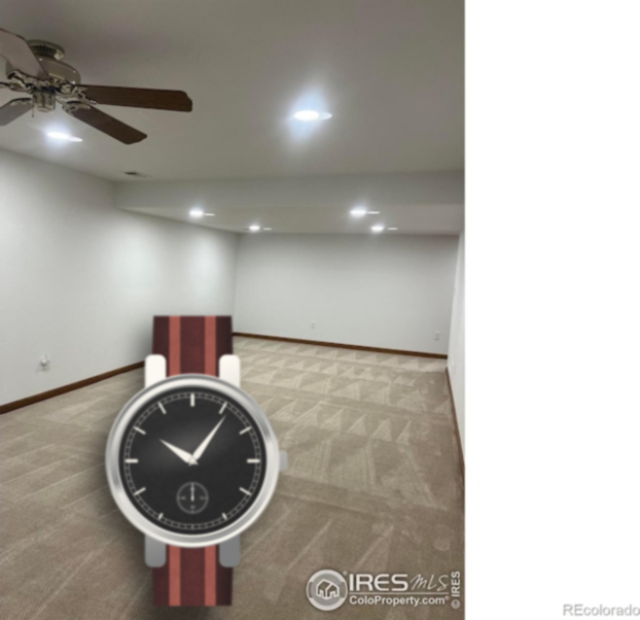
10:06
